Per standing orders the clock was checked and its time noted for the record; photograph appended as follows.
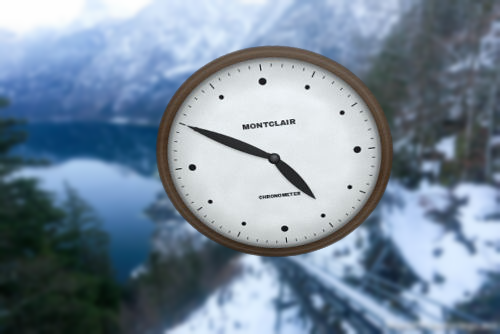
4:50
